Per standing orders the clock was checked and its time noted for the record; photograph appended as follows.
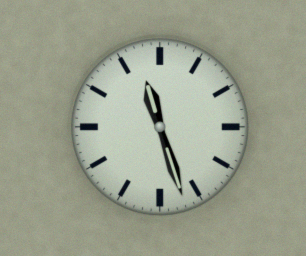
11:27
